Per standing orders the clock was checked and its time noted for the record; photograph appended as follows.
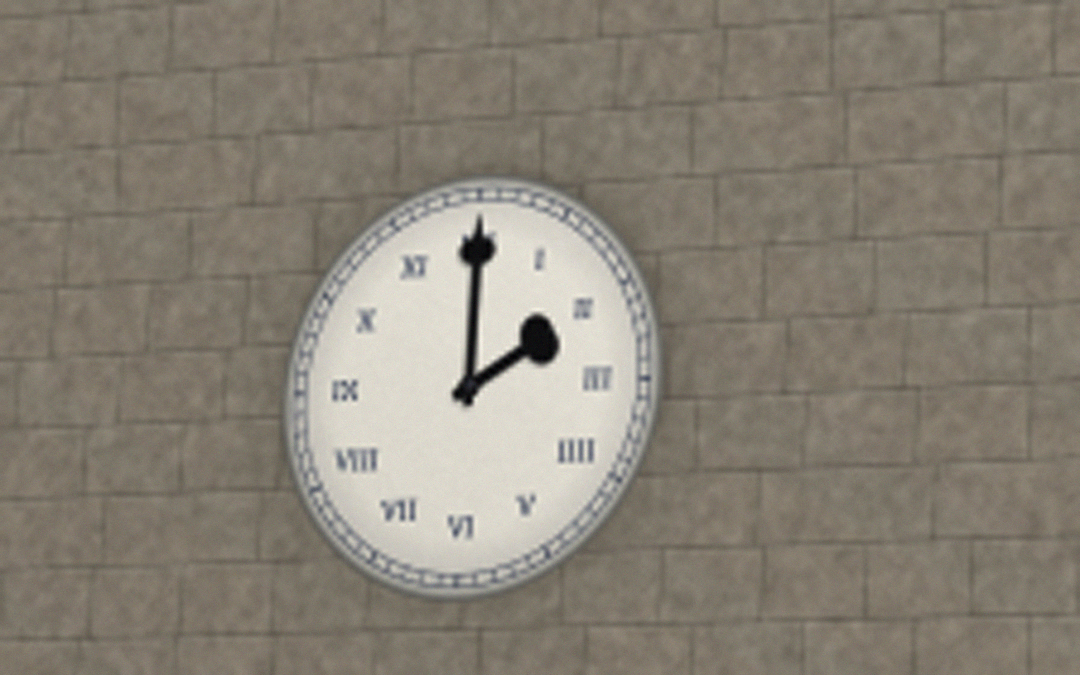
2:00
